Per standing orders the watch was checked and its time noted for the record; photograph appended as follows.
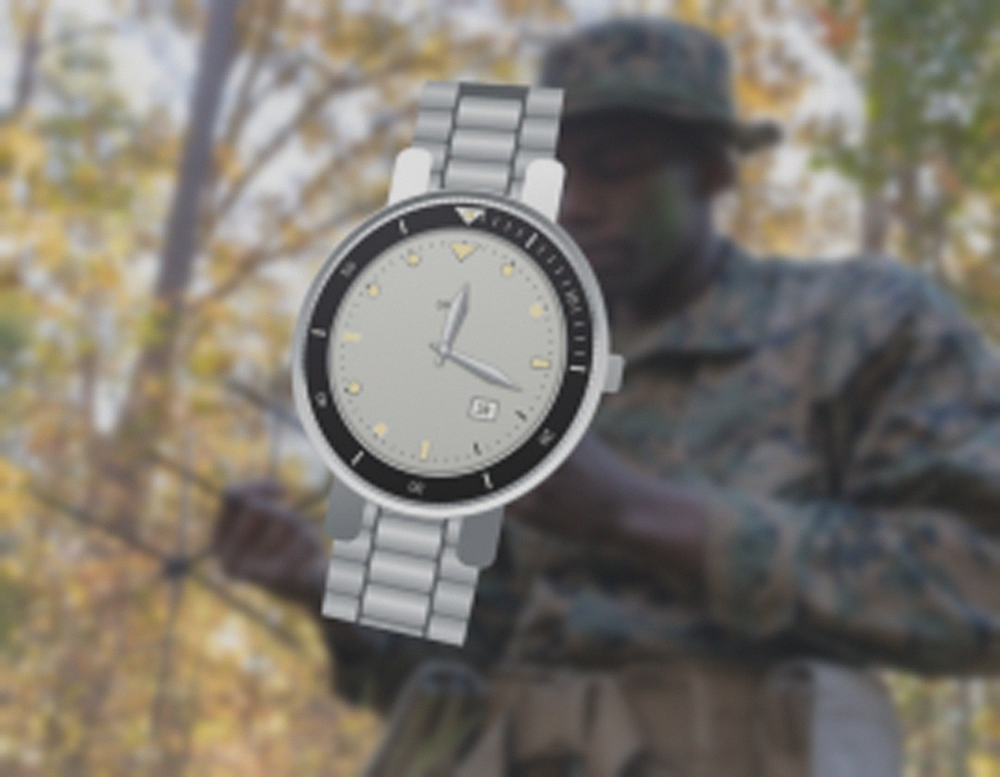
12:18
